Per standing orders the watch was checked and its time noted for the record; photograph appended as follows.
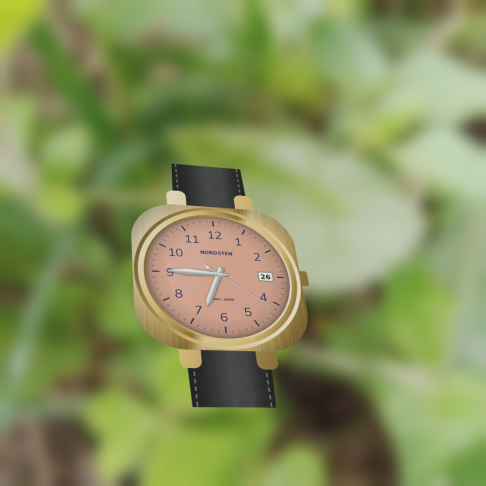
6:45:21
